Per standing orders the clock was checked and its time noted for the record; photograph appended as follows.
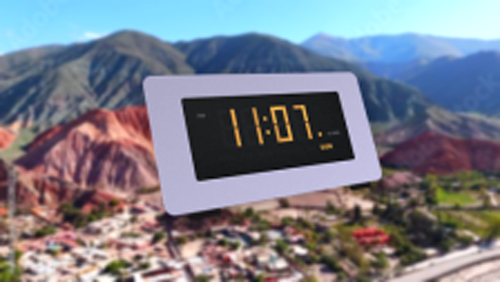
11:07
